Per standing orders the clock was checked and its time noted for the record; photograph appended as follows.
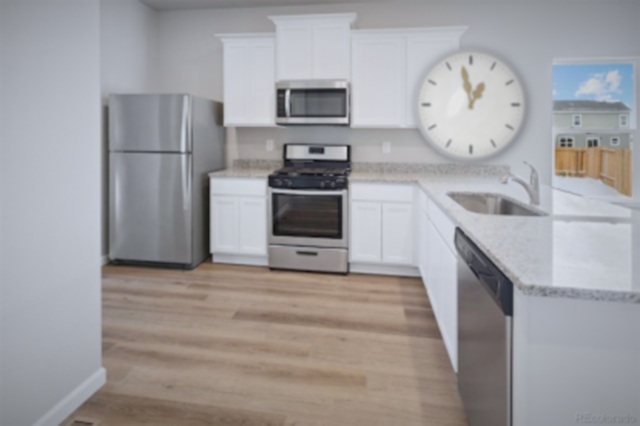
12:58
